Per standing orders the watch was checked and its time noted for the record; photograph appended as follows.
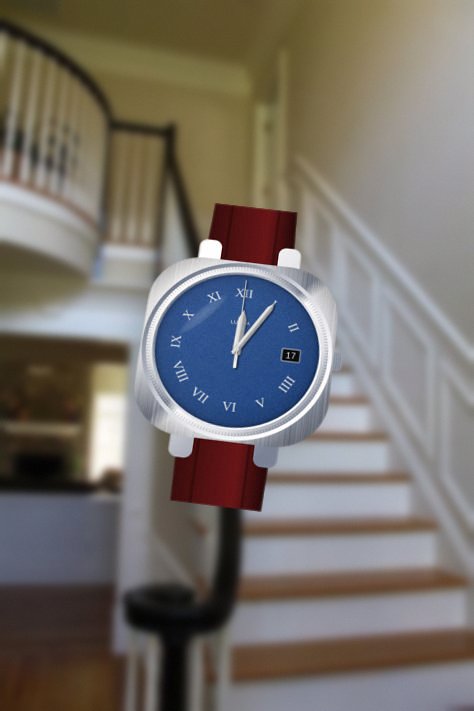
12:05:00
